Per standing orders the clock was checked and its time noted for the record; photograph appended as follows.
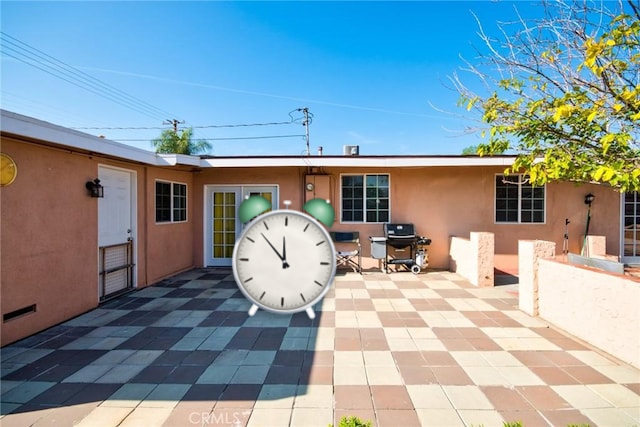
11:53
